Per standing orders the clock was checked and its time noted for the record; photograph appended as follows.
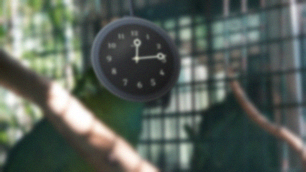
12:14
